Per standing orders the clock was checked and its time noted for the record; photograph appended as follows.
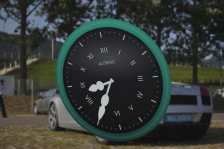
8:35
